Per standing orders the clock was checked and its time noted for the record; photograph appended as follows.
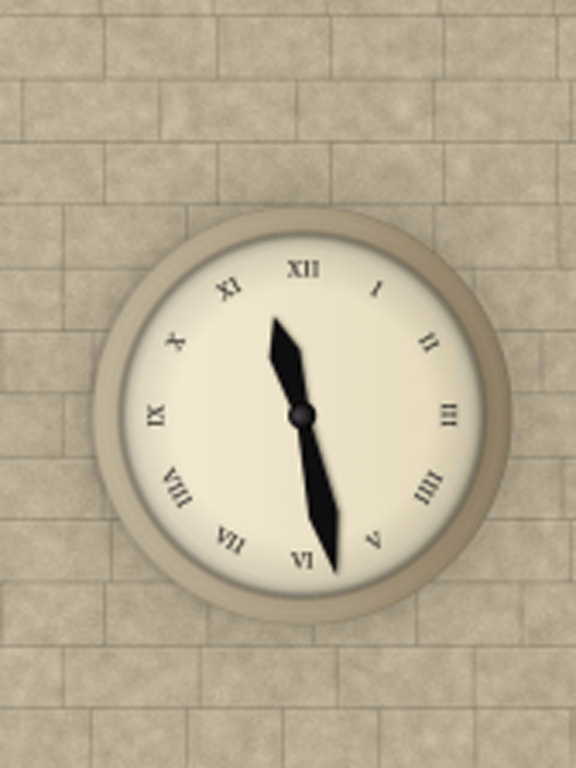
11:28
